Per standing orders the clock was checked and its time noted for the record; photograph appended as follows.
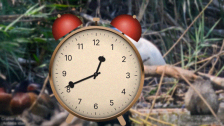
12:41
